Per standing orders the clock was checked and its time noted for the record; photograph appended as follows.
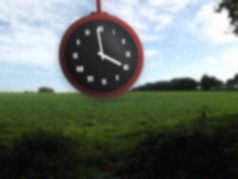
3:59
